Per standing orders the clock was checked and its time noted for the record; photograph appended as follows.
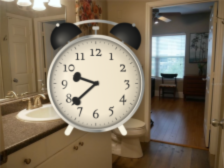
9:38
